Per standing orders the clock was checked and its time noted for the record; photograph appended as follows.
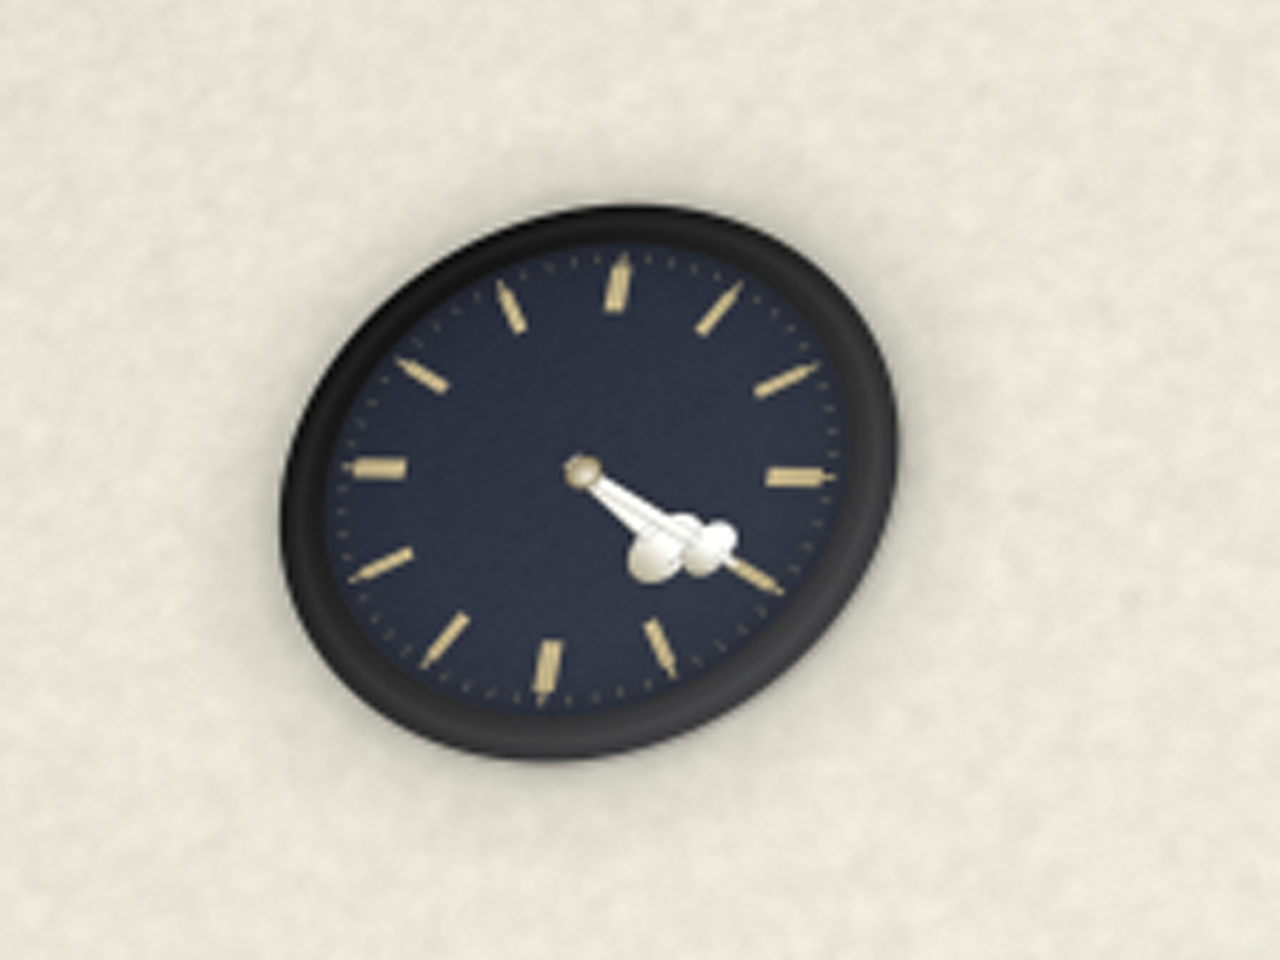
4:20
